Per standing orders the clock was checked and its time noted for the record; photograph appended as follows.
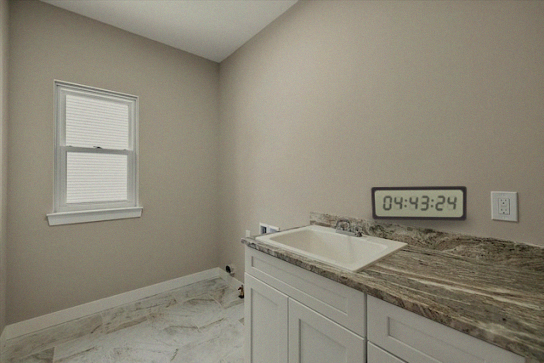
4:43:24
